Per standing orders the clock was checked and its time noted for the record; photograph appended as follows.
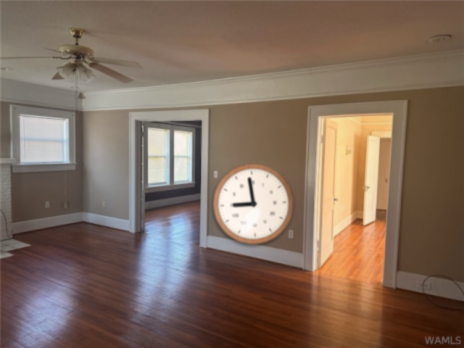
8:59
